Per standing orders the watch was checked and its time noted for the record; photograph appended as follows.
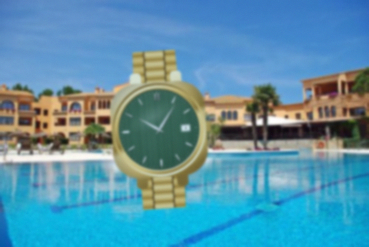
10:06
